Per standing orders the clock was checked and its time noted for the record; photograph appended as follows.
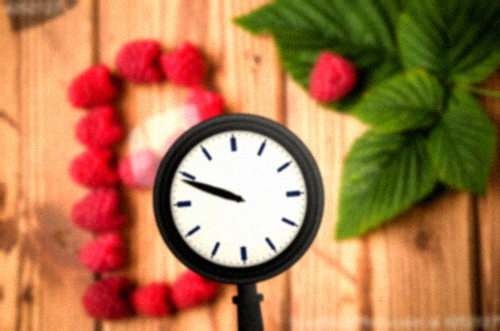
9:49
